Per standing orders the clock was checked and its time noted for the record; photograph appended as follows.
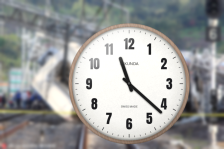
11:22
